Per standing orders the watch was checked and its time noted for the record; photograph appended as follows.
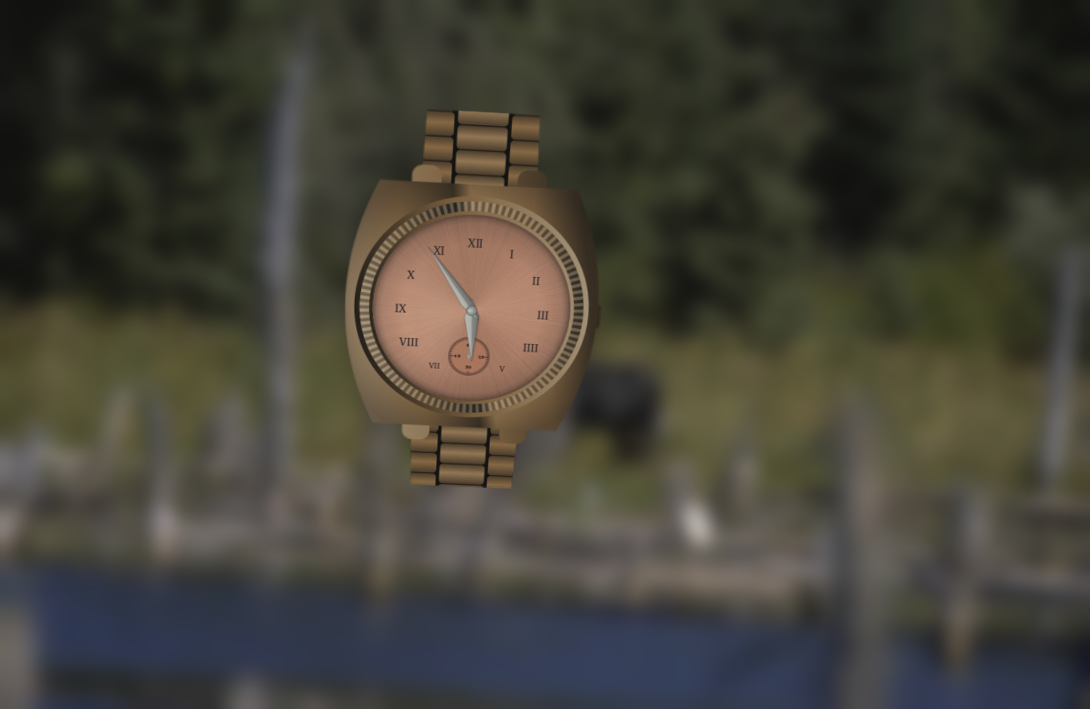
5:54
